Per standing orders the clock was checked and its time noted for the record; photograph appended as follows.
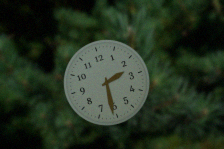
2:31
